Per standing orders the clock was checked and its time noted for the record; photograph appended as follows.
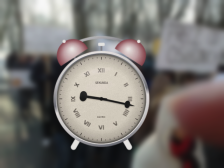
9:17
